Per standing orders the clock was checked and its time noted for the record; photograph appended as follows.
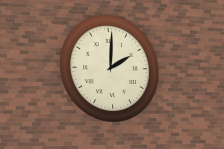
2:01
